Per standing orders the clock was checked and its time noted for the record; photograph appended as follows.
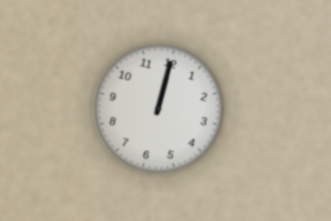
12:00
